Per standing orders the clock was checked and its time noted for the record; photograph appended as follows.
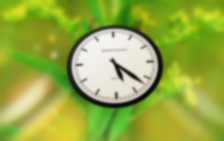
5:22
